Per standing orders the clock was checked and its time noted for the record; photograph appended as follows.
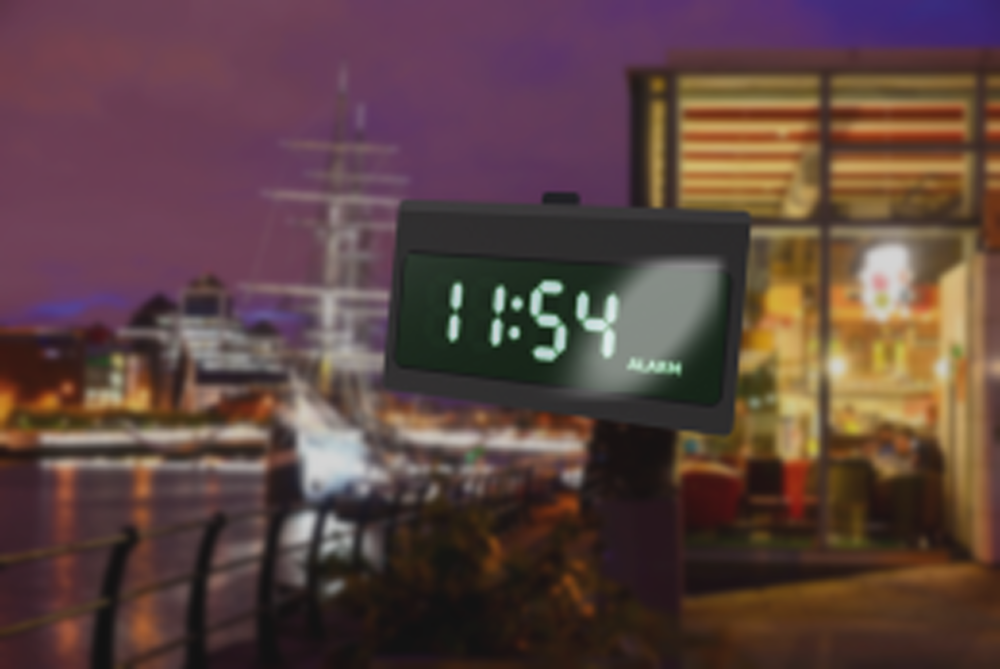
11:54
